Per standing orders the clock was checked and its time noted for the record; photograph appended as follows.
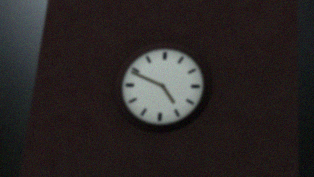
4:49
